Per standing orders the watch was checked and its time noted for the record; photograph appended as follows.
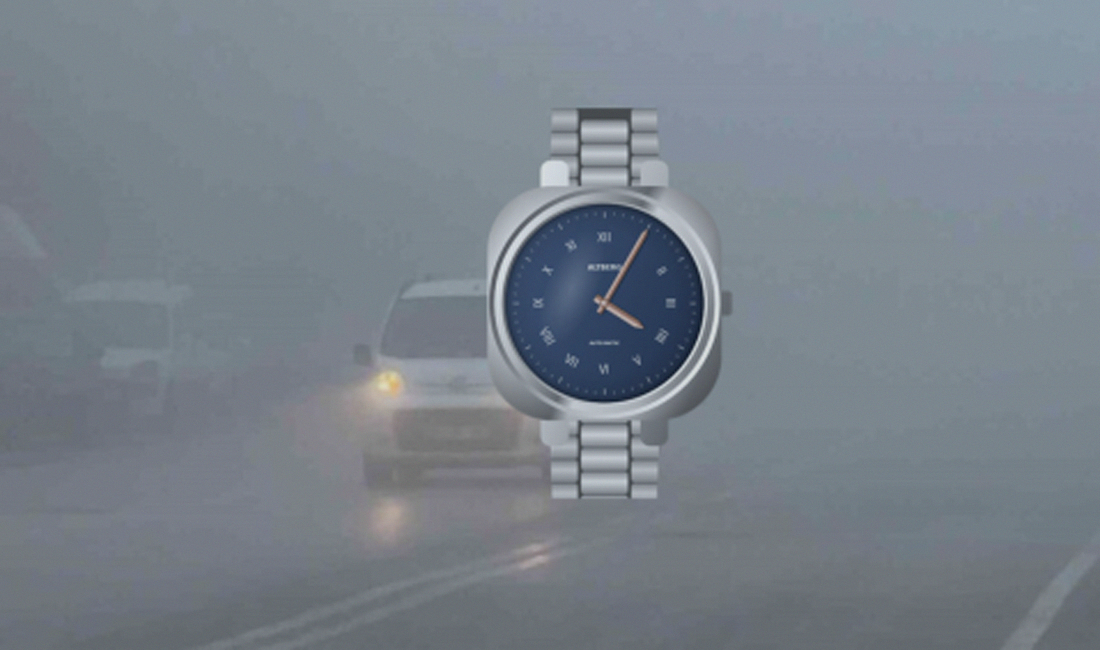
4:05
